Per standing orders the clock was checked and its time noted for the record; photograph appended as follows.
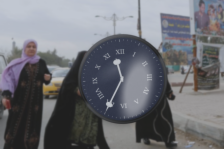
11:35
